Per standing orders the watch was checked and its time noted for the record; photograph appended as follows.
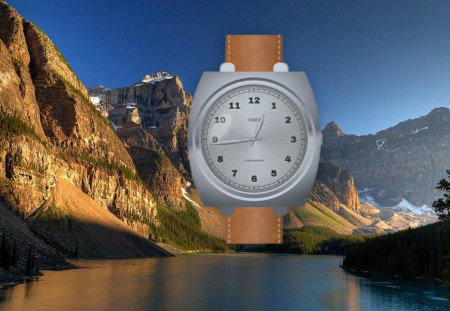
12:44
